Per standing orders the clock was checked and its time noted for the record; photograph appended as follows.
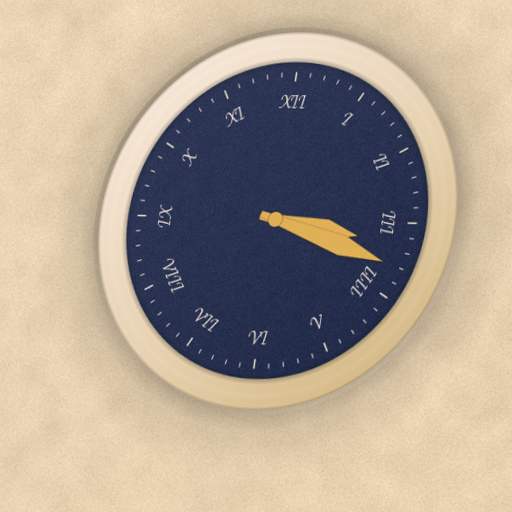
3:18
